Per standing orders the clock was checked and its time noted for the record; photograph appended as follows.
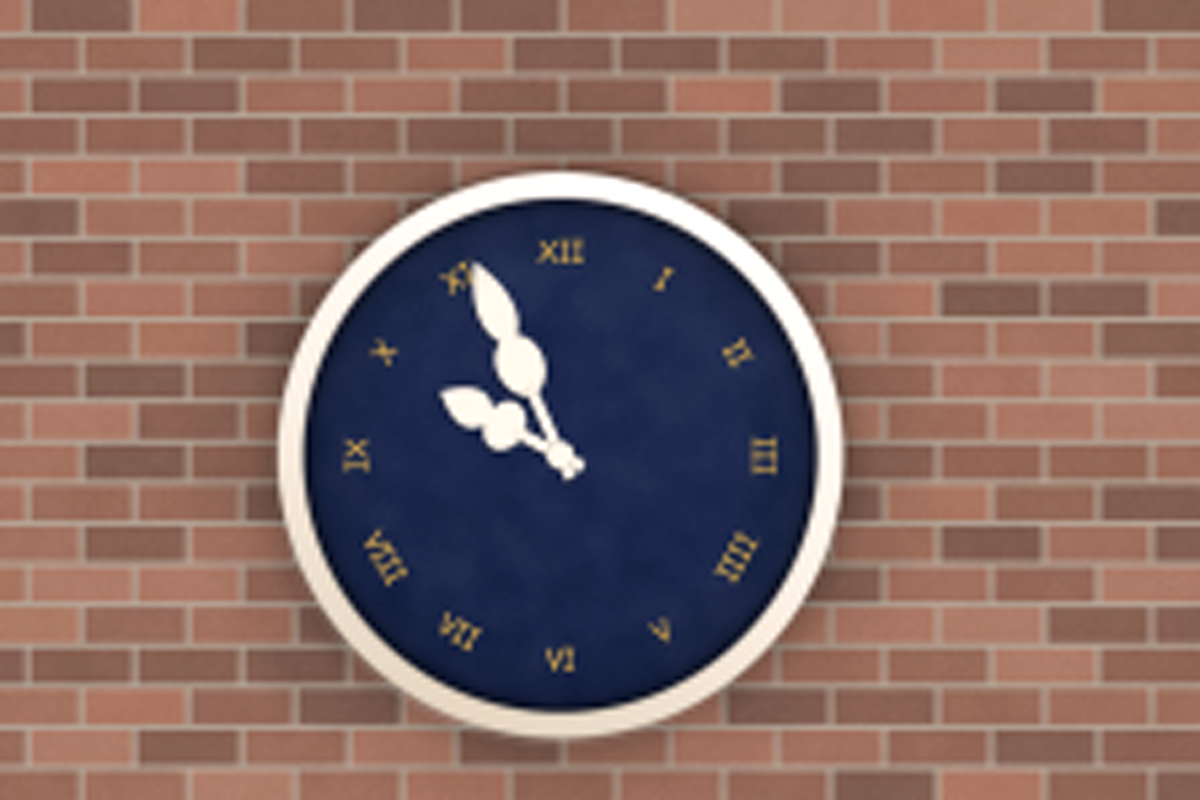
9:56
